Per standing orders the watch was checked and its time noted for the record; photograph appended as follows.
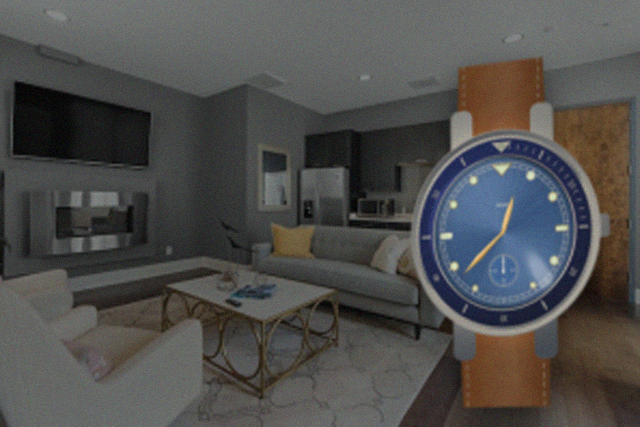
12:38
